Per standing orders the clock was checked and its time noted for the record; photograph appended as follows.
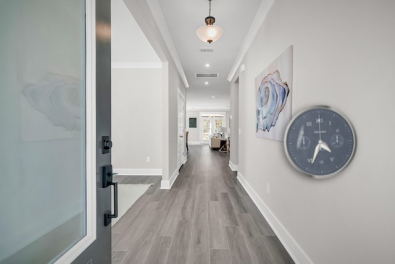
4:34
